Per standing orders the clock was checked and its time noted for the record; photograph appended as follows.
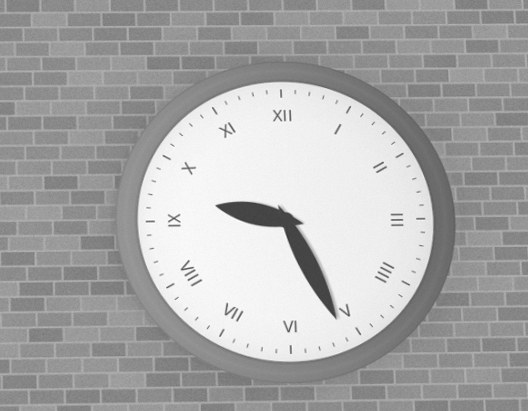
9:26
